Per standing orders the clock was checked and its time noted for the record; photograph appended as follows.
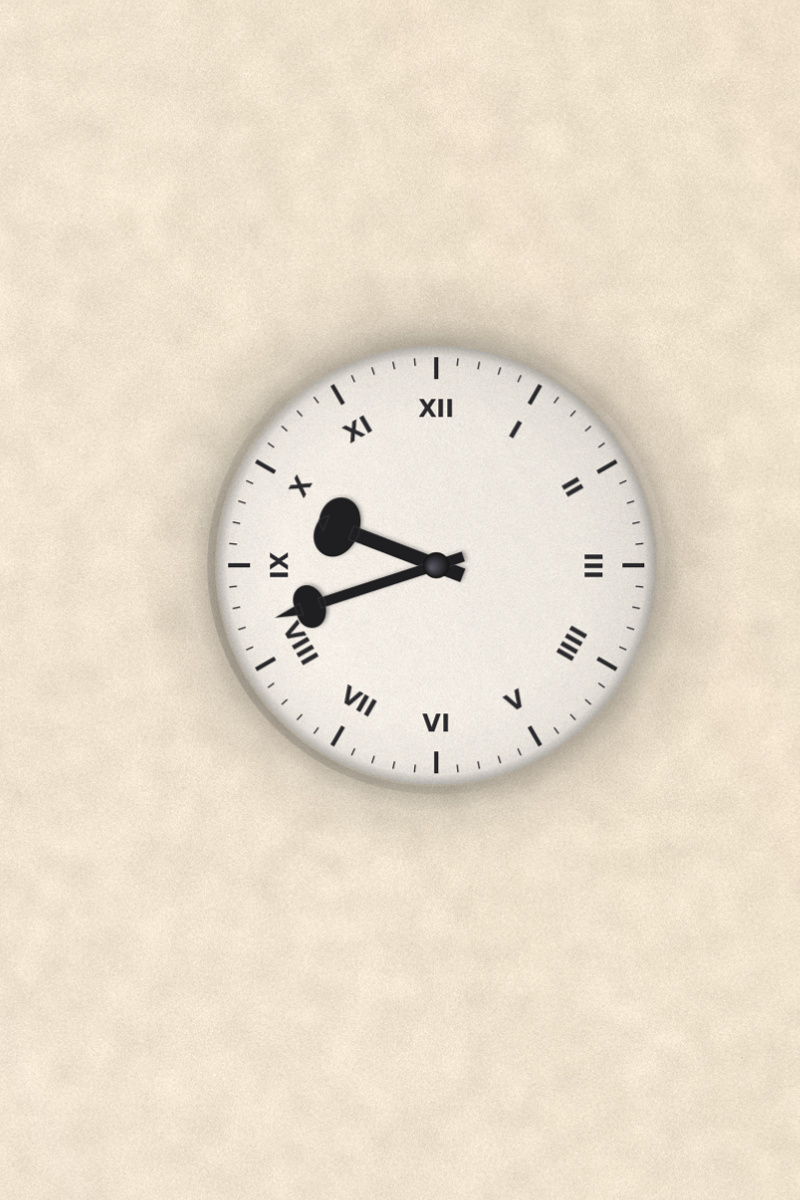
9:42
